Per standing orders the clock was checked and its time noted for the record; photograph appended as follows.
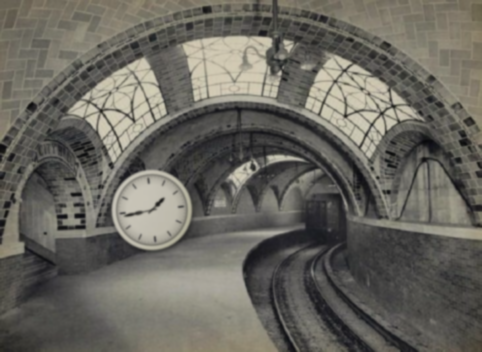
1:44
